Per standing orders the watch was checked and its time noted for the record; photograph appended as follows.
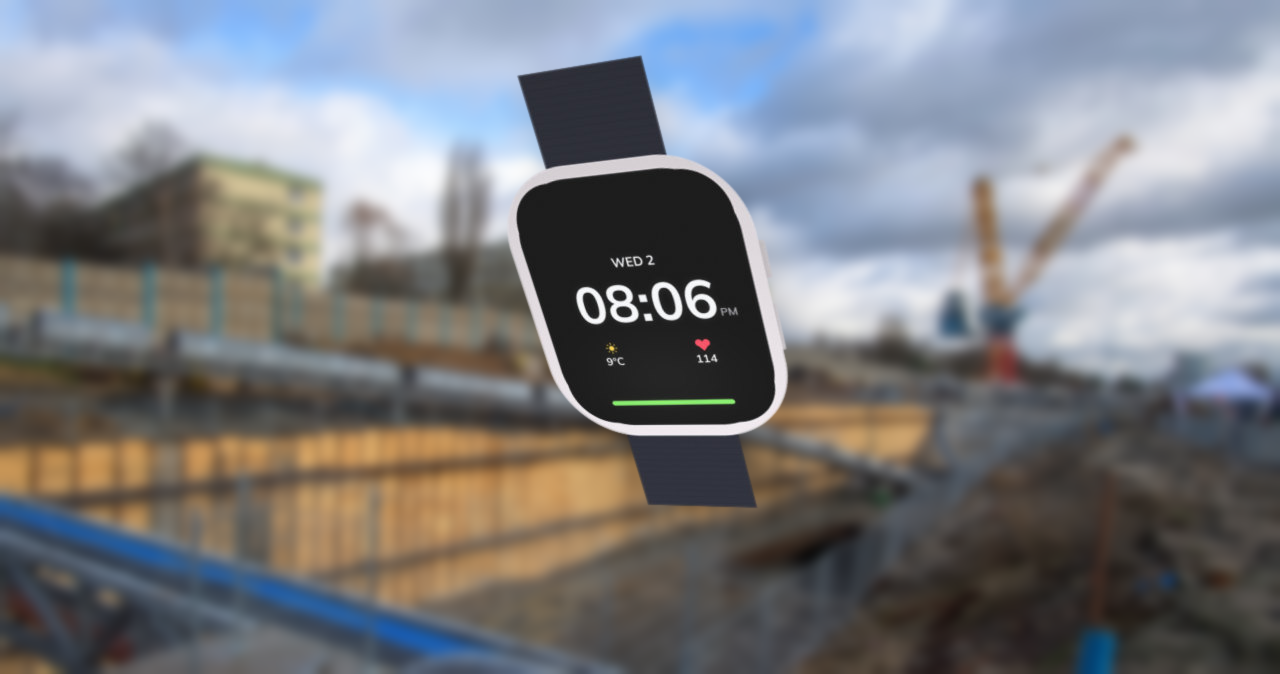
8:06
